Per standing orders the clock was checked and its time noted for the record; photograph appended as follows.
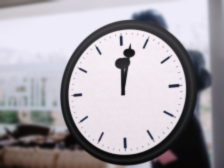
12:02
